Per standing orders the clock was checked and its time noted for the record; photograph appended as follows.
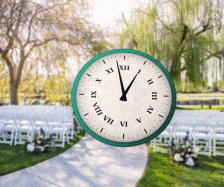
12:58
